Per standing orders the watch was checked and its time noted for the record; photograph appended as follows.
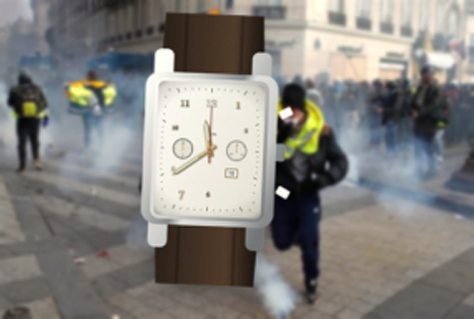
11:39
